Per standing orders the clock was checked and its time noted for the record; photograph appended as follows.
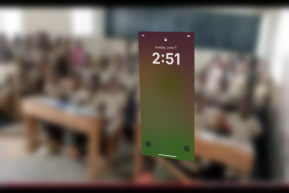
2:51
